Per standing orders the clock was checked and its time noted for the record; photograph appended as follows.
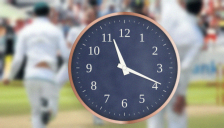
11:19
